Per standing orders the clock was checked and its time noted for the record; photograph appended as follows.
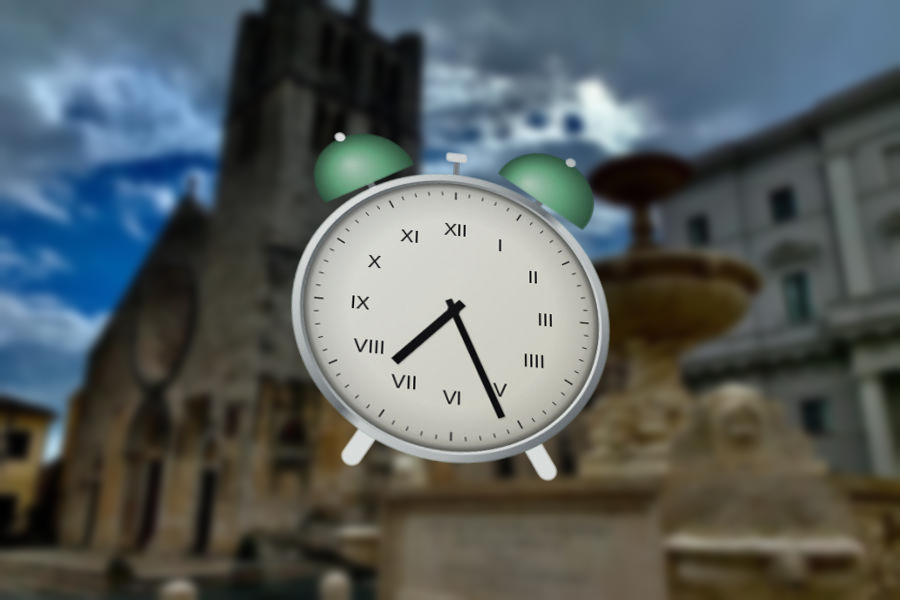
7:26
